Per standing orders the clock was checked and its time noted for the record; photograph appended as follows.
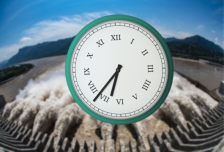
6:37
